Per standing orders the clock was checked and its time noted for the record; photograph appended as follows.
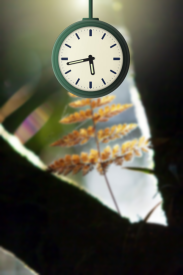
5:43
